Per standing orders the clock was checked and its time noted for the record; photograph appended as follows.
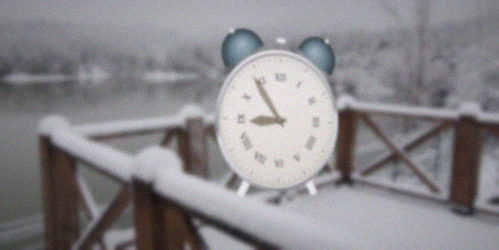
8:54
